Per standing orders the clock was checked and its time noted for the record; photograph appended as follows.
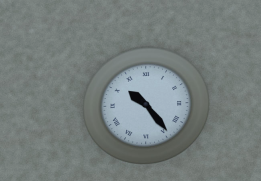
10:24
